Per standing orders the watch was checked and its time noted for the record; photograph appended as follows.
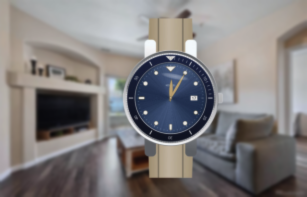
12:05
